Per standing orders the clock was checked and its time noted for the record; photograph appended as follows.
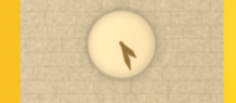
4:27
